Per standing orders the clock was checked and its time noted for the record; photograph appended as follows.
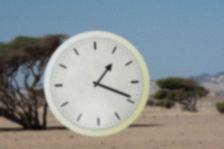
1:19
